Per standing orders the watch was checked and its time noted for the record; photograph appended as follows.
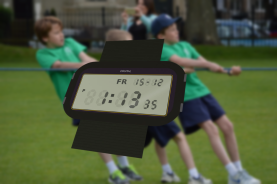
1:13:35
